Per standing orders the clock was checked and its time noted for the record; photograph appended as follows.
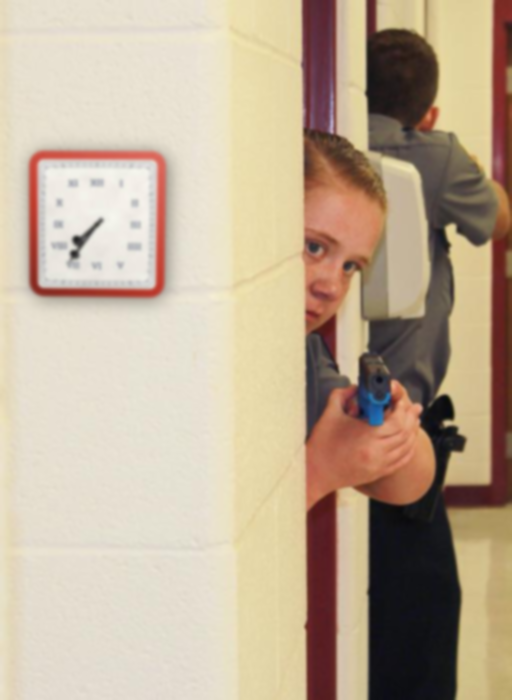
7:36
